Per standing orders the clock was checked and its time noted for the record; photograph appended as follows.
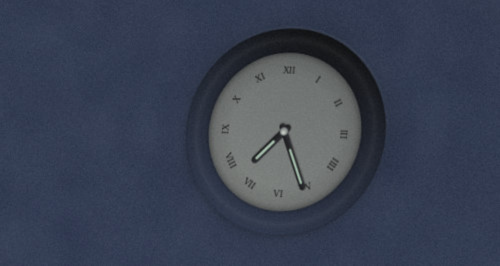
7:26
